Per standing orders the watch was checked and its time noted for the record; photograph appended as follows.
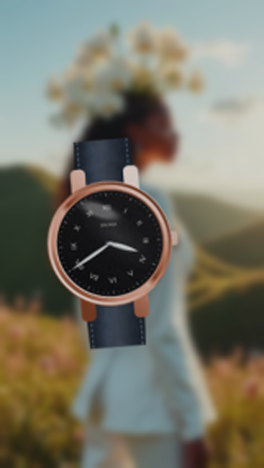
3:40
